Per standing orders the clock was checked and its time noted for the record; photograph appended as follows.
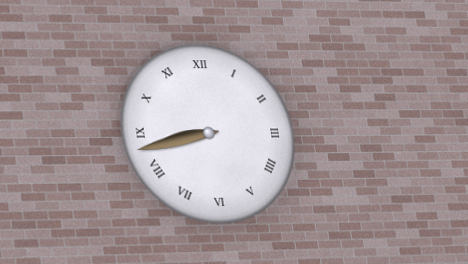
8:43
